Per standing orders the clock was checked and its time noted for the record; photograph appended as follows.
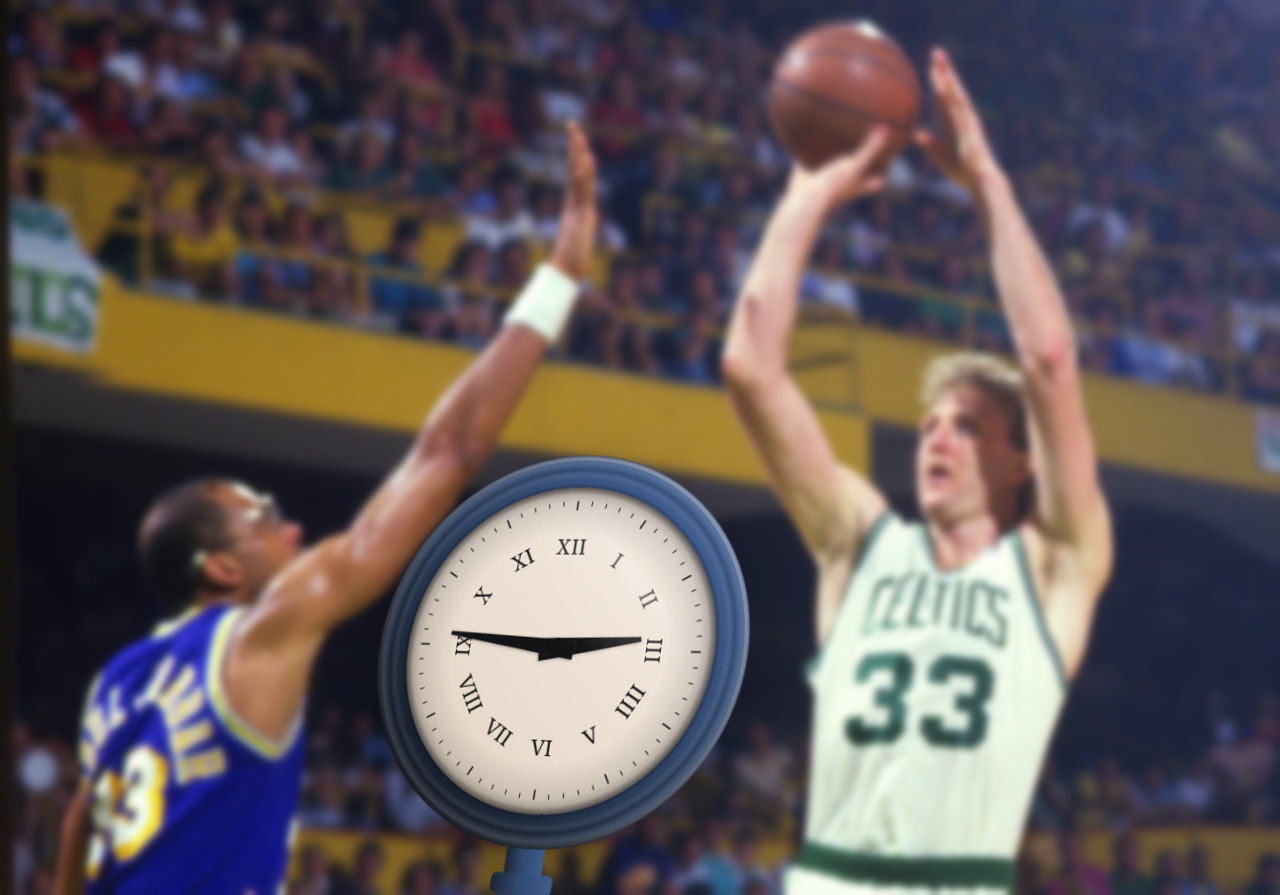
2:46
